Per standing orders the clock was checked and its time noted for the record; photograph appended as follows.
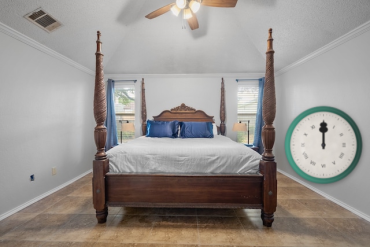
12:00
